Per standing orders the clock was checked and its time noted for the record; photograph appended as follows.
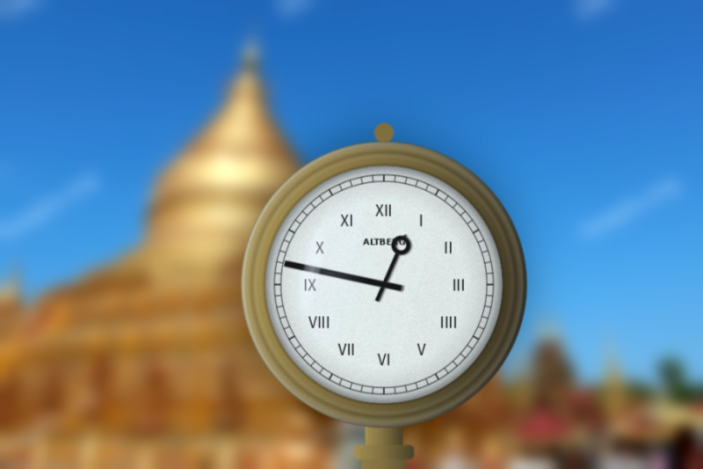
12:47
